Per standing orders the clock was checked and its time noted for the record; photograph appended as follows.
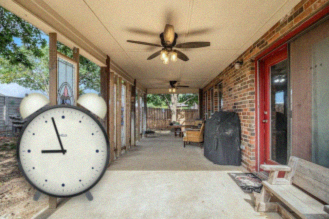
8:57
